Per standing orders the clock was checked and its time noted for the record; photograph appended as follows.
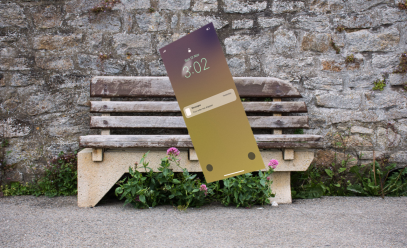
3:02
